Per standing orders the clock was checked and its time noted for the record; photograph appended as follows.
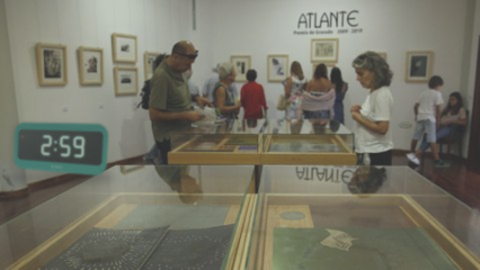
2:59
